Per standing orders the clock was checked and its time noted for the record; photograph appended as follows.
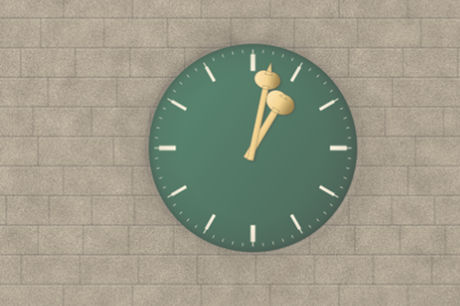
1:02
